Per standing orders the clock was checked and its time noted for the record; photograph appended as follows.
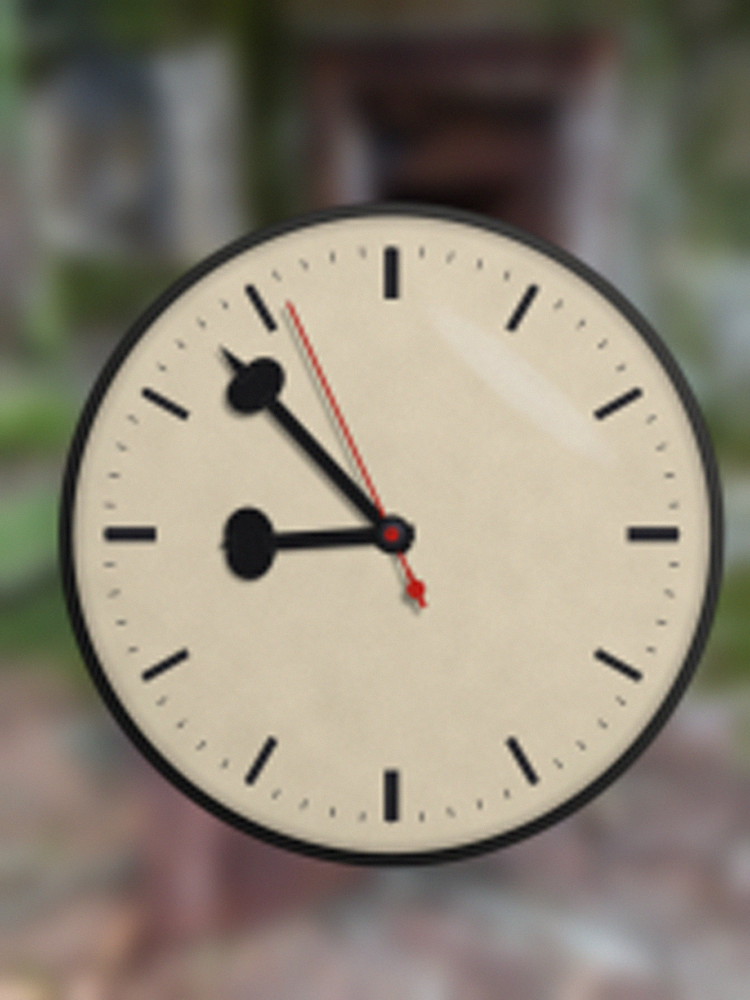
8:52:56
